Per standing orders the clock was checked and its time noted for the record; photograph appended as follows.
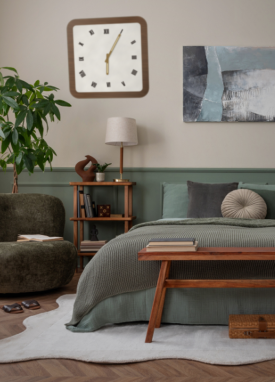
6:05
